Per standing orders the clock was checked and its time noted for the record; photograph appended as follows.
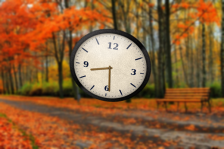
8:29
